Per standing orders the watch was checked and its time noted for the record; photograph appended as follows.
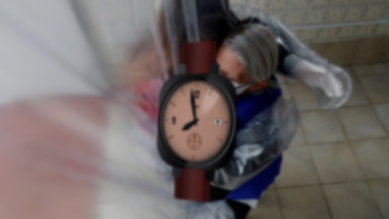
7:58
